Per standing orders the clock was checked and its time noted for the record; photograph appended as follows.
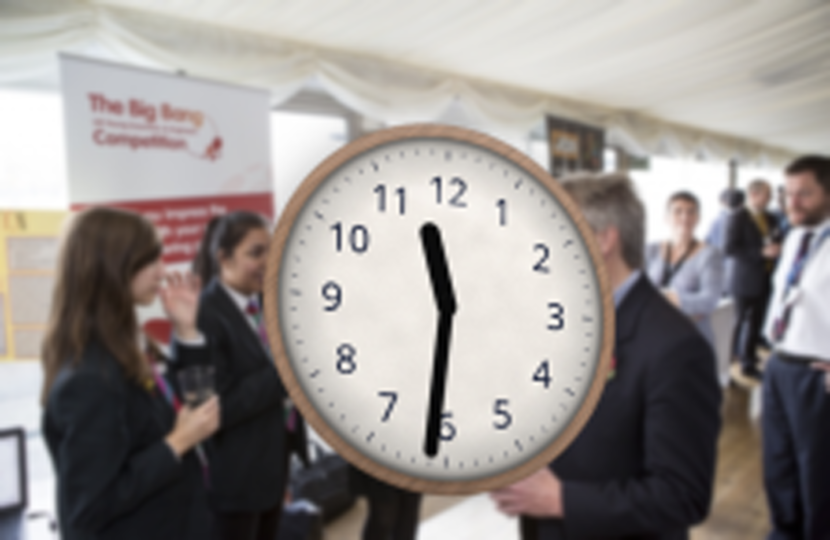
11:31
